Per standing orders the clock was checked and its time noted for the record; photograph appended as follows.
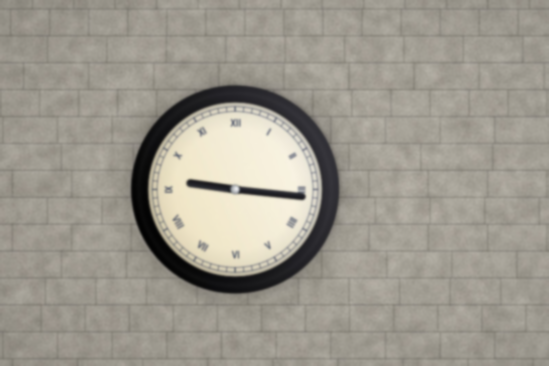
9:16
